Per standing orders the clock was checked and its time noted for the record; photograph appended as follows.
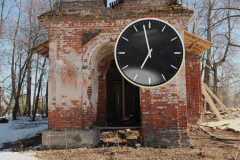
6:58
